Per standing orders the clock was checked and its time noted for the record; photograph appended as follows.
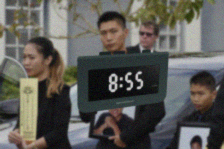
8:55
